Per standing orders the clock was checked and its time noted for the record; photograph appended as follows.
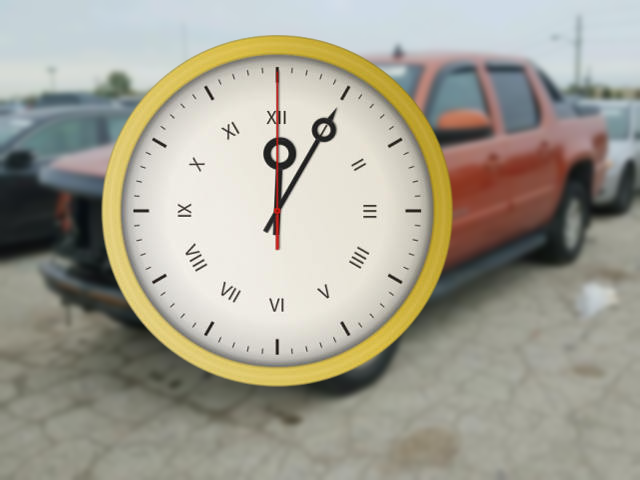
12:05:00
